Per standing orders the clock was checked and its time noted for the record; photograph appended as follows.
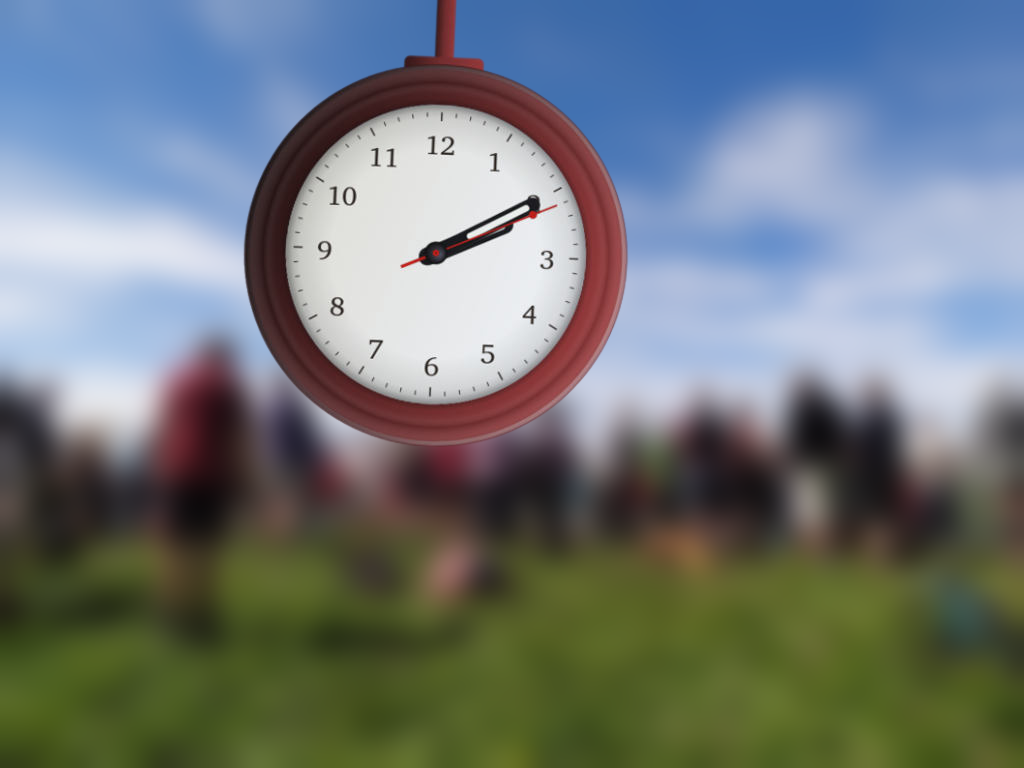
2:10:11
